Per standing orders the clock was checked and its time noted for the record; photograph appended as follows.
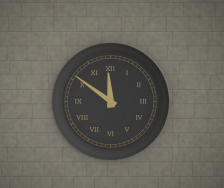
11:51
